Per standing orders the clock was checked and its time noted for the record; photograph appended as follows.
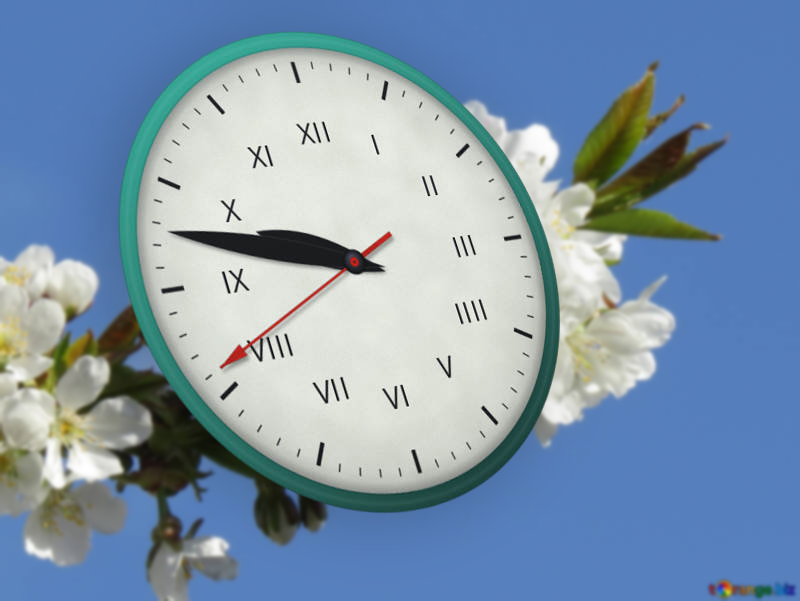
9:47:41
